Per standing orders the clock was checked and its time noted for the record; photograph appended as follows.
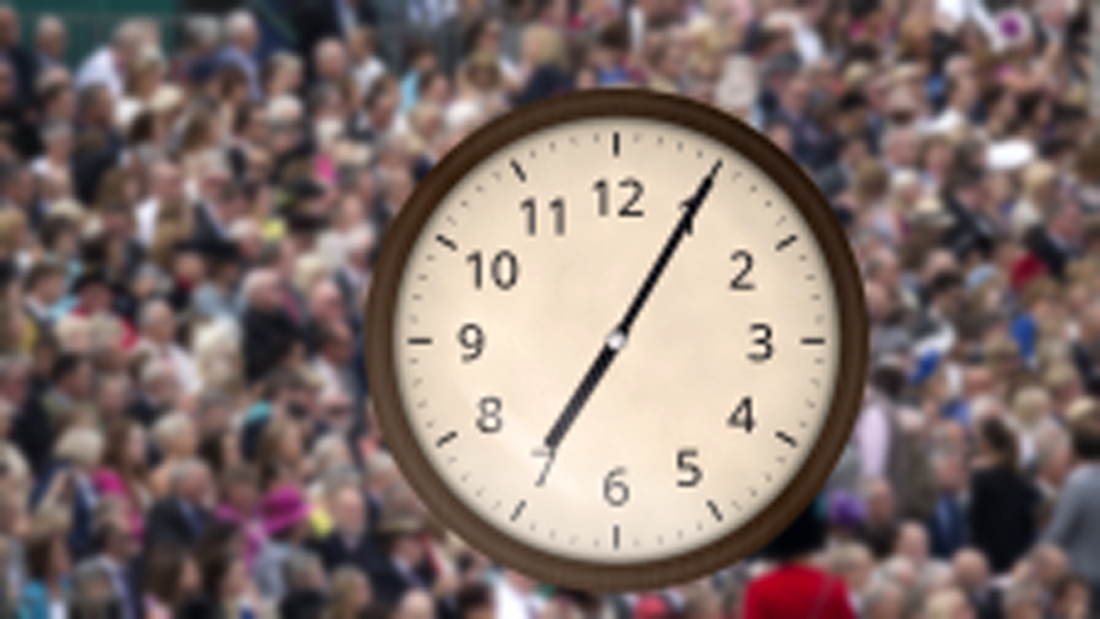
7:05
